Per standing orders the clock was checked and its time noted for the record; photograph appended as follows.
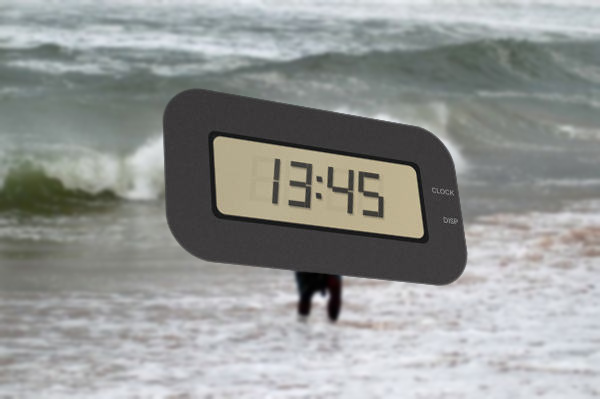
13:45
